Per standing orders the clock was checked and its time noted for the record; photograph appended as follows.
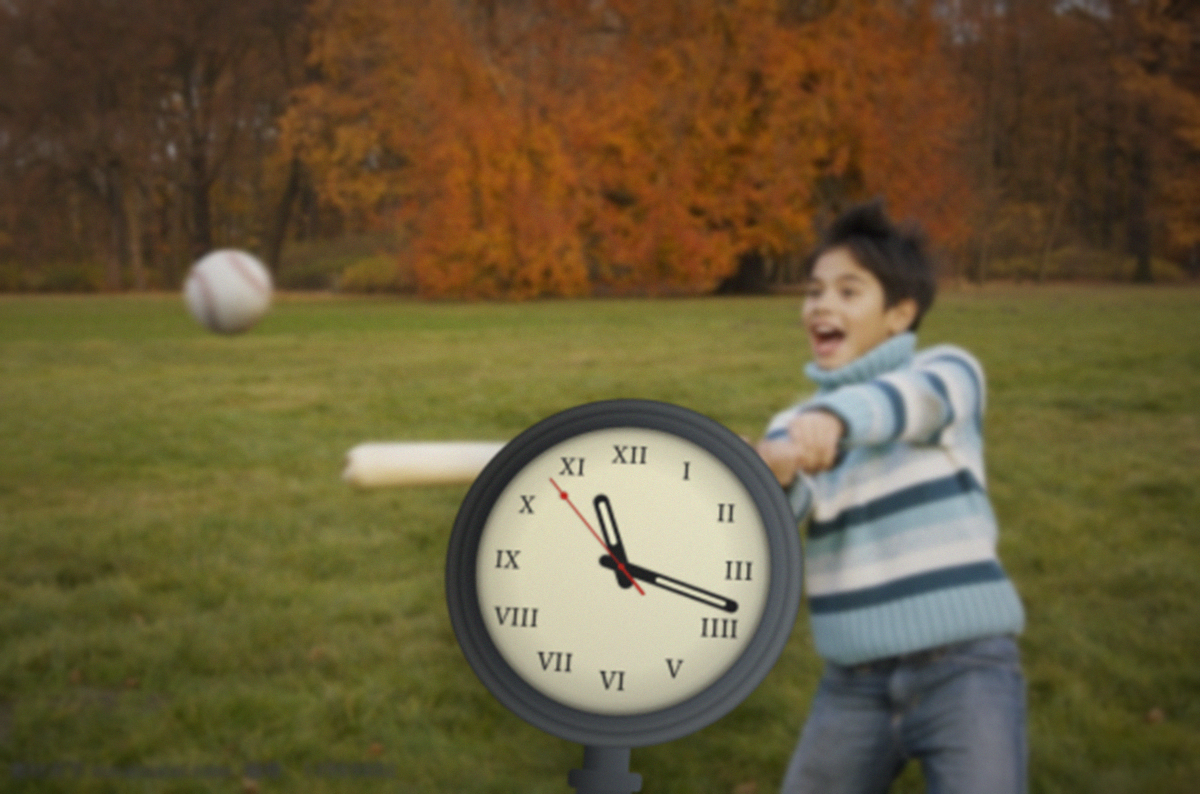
11:17:53
